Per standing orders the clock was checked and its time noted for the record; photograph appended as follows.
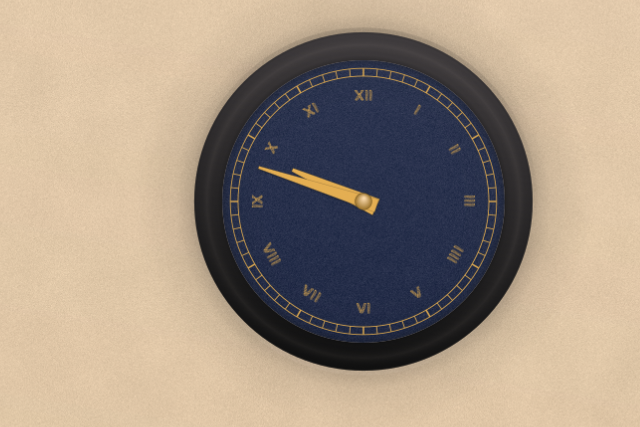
9:48
